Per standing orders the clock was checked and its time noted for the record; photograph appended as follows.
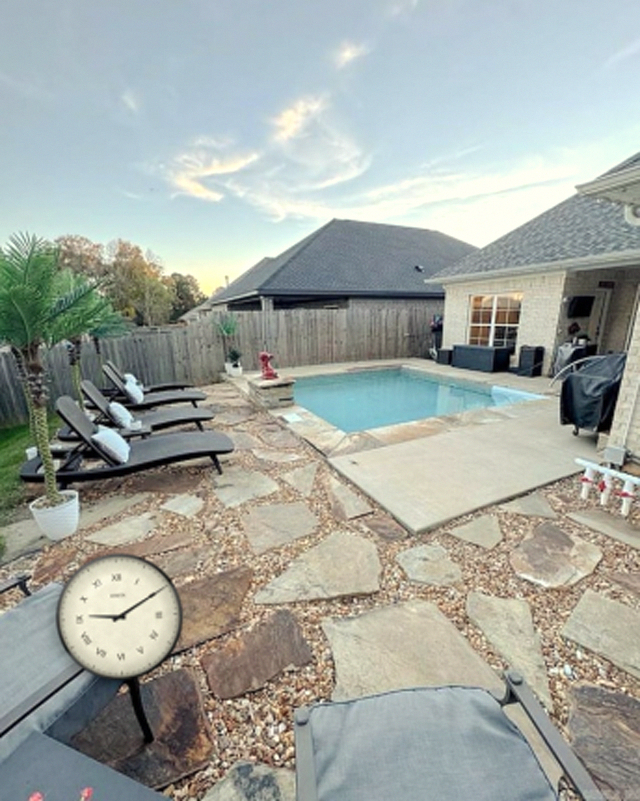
9:10
